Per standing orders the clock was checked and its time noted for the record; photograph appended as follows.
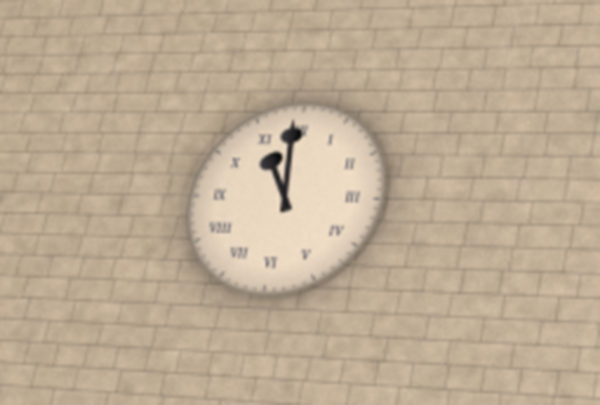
10:59
